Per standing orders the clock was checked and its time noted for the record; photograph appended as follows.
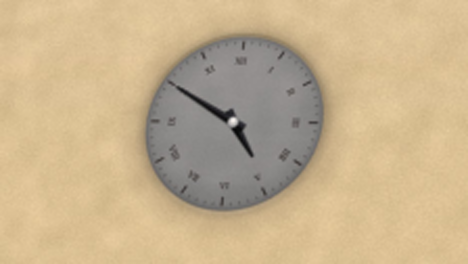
4:50
